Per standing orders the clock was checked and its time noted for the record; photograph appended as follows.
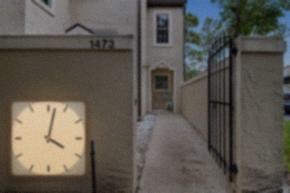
4:02
